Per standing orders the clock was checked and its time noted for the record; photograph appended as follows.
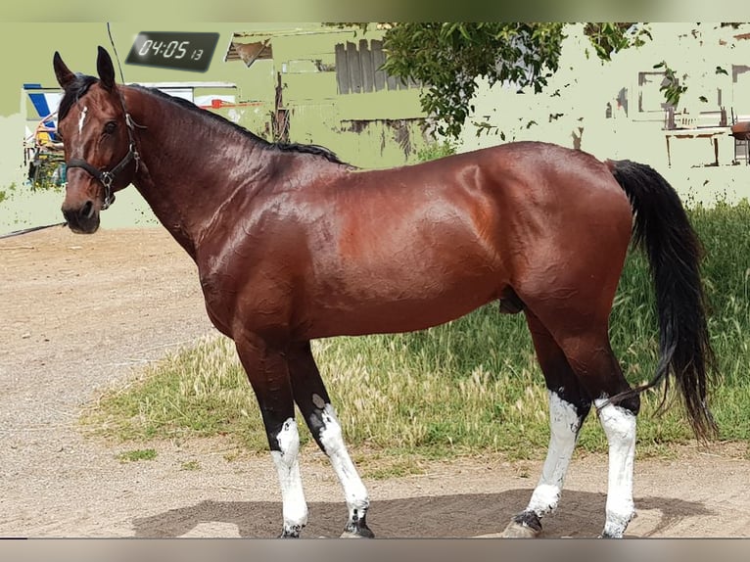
4:05:13
